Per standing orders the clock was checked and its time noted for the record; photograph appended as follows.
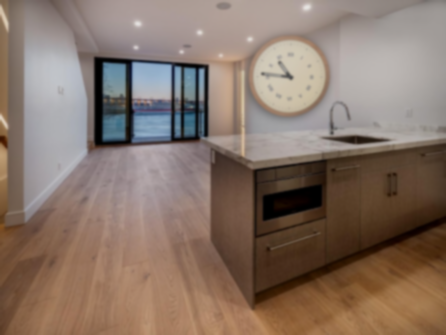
10:46
